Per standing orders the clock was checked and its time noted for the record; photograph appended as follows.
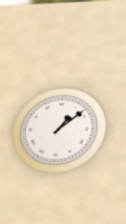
1:08
